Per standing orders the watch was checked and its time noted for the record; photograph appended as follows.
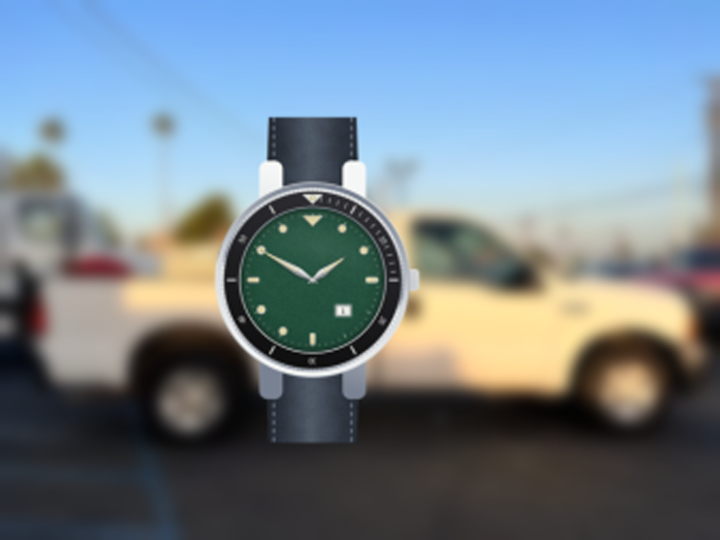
1:50
